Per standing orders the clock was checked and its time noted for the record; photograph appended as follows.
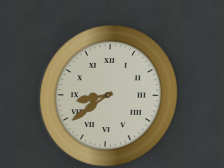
8:39
